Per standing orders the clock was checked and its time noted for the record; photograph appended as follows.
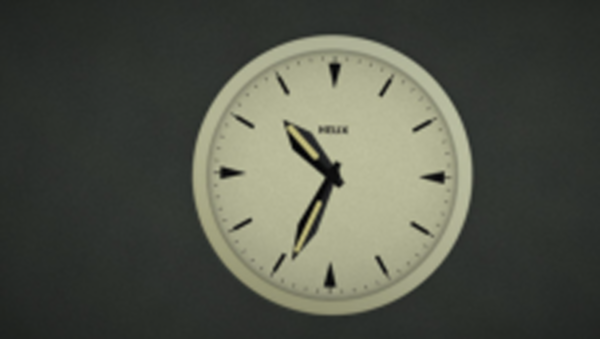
10:34
